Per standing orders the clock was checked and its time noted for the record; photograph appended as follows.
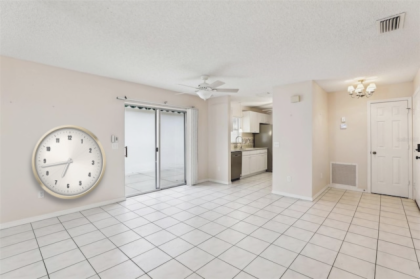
6:43
